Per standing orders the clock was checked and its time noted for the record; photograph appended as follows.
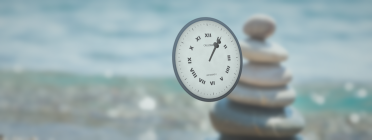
1:06
